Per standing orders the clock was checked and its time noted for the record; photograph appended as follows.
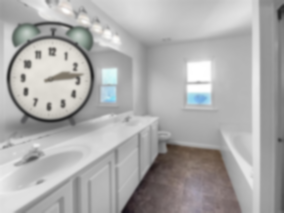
2:13
